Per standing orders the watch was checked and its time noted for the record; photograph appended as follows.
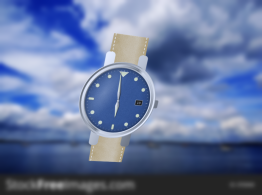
5:59
